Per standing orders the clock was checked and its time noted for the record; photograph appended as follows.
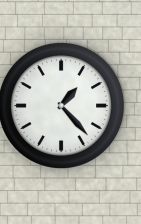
1:23
